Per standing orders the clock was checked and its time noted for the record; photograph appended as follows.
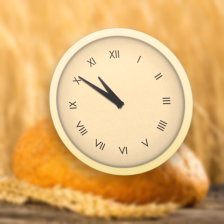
10:51
